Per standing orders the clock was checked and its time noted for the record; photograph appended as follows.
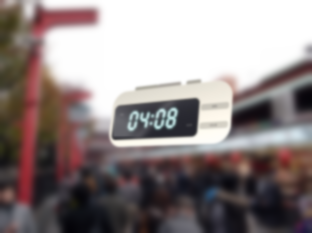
4:08
